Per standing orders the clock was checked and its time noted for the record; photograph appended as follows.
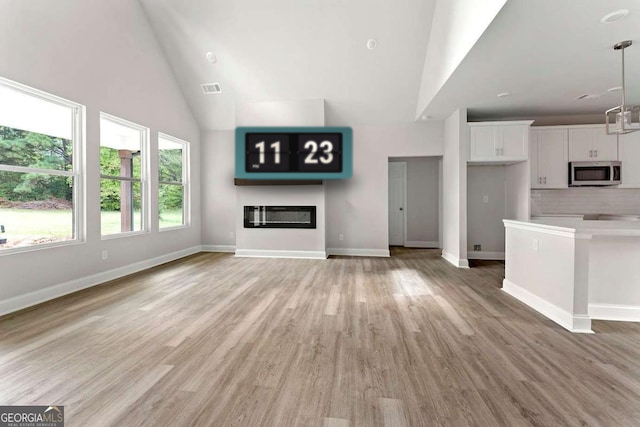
11:23
